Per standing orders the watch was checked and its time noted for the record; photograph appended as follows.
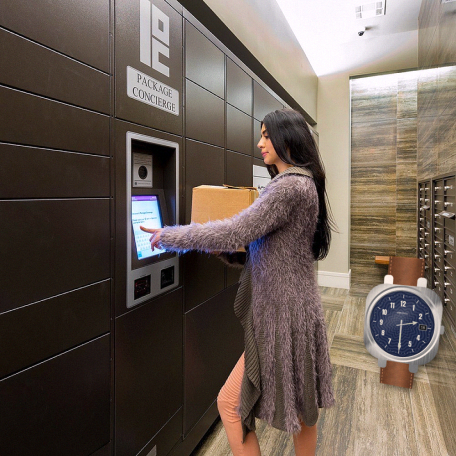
2:30
